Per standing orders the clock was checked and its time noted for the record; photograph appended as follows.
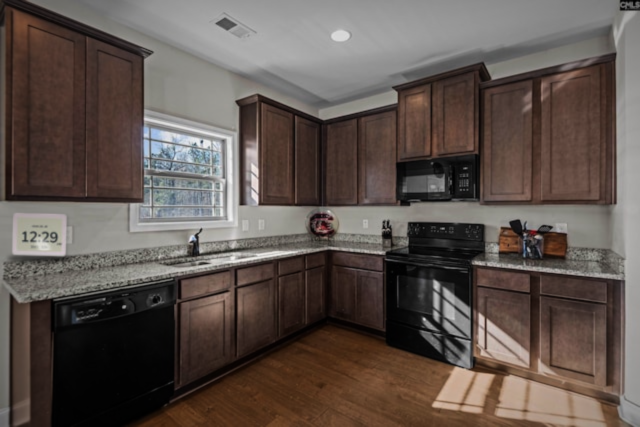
12:29
